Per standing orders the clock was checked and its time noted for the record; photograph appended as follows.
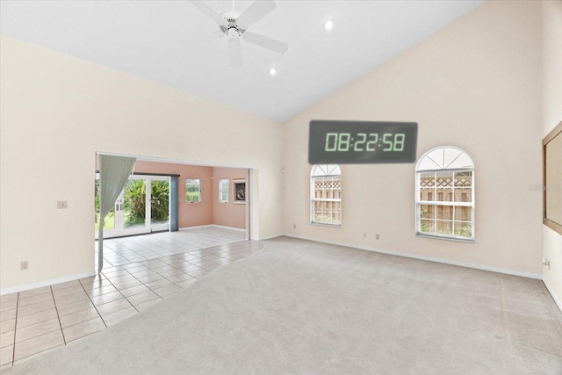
8:22:58
